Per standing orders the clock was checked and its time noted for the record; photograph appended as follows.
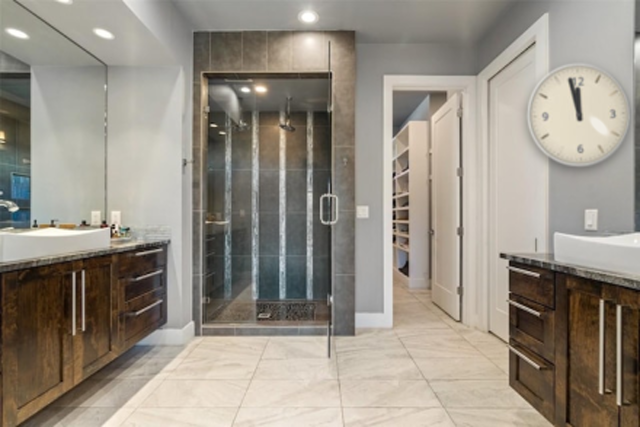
11:58
